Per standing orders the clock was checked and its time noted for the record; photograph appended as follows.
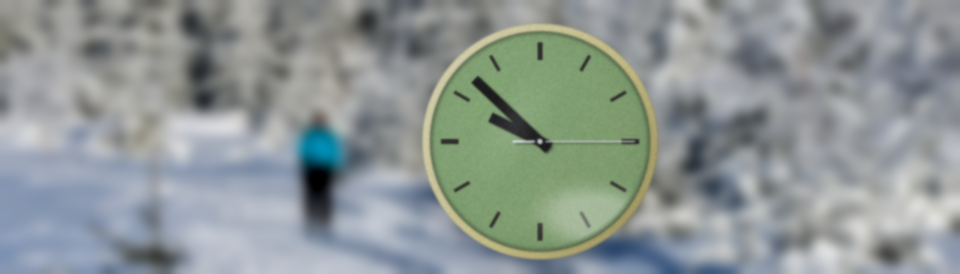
9:52:15
